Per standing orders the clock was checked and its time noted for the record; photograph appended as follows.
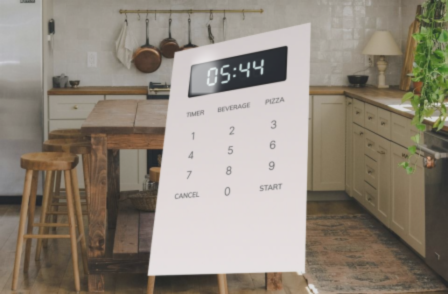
5:44
